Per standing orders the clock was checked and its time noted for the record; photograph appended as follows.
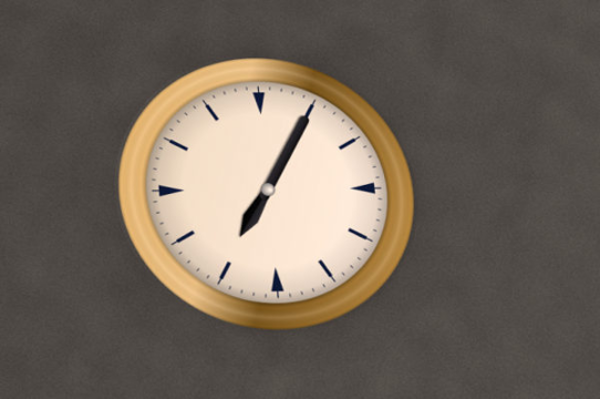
7:05
